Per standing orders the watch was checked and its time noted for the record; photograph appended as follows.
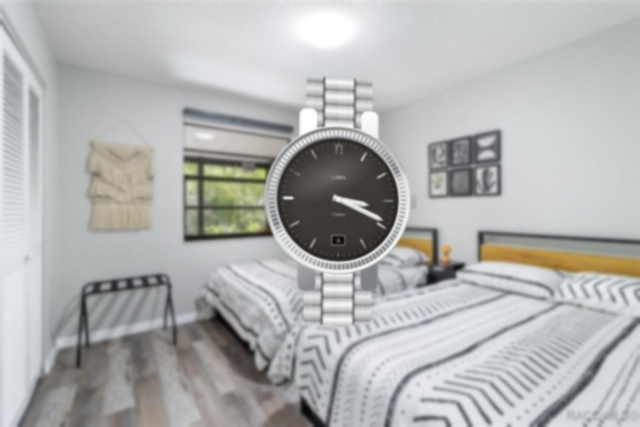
3:19
